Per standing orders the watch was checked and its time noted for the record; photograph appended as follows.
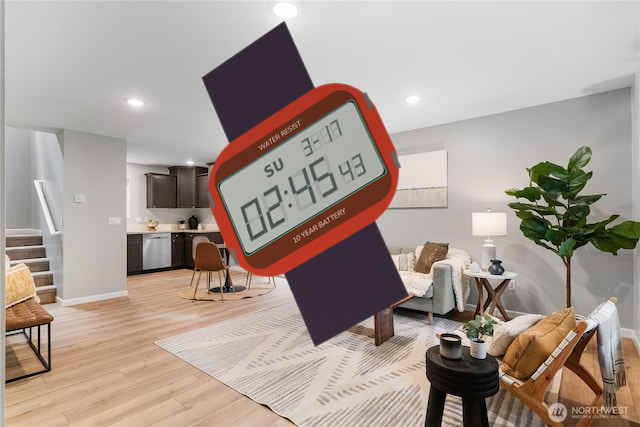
2:45:43
